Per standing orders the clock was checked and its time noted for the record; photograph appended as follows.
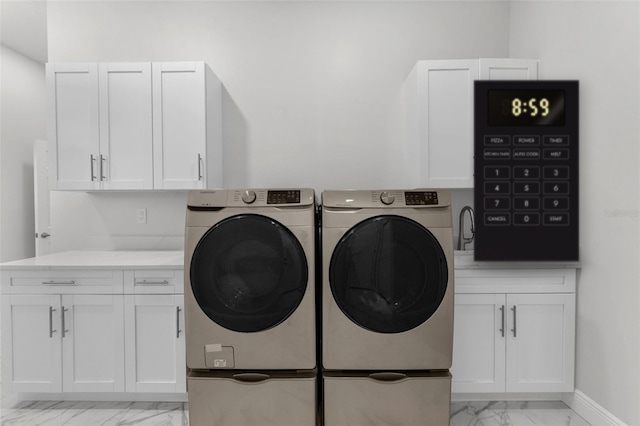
8:59
